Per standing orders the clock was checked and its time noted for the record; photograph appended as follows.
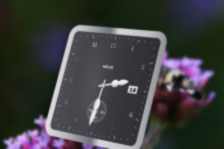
2:31
